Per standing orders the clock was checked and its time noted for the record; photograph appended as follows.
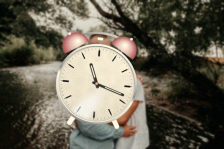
11:18
